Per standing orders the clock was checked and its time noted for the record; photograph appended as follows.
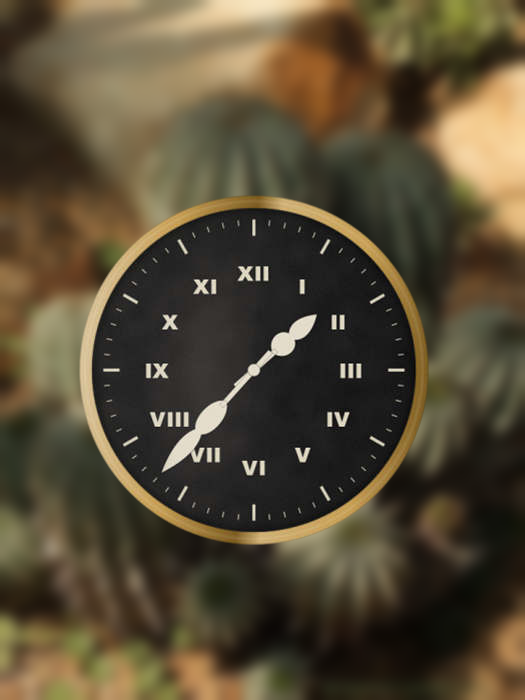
1:37
